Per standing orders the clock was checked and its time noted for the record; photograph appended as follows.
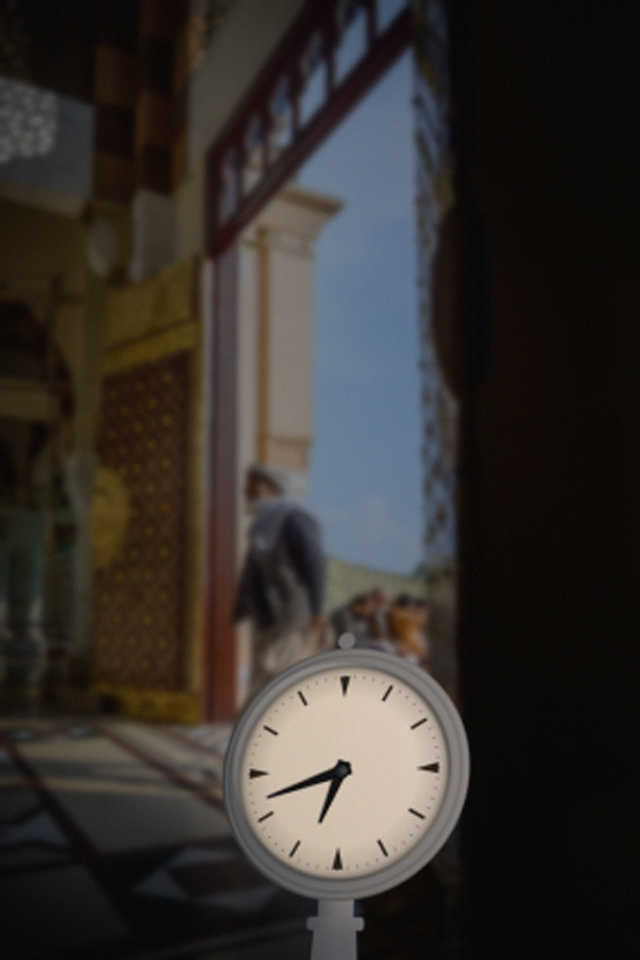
6:42
